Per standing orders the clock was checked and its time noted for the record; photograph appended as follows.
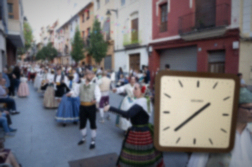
1:38
